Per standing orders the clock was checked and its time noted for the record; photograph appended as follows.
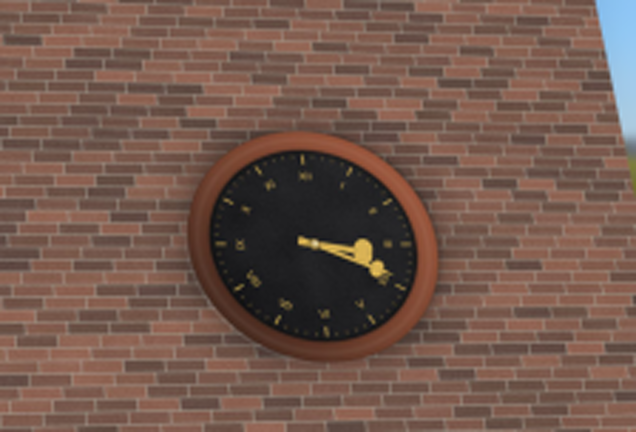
3:19
